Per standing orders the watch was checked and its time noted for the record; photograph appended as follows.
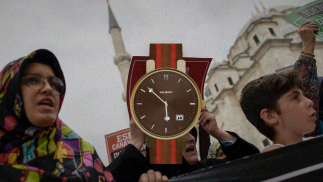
5:52
